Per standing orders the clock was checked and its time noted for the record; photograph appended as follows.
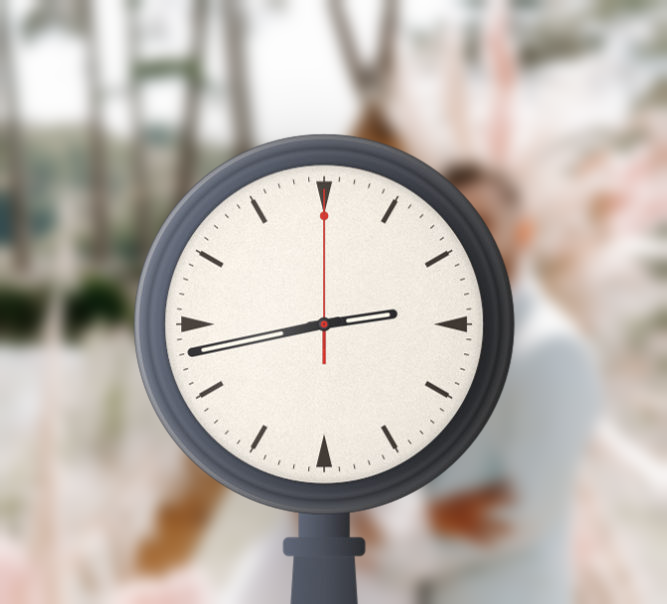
2:43:00
